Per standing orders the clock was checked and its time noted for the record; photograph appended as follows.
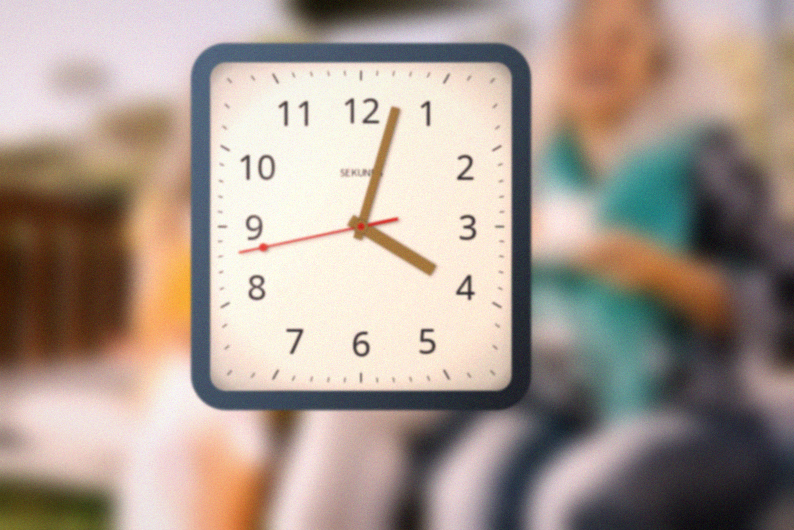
4:02:43
